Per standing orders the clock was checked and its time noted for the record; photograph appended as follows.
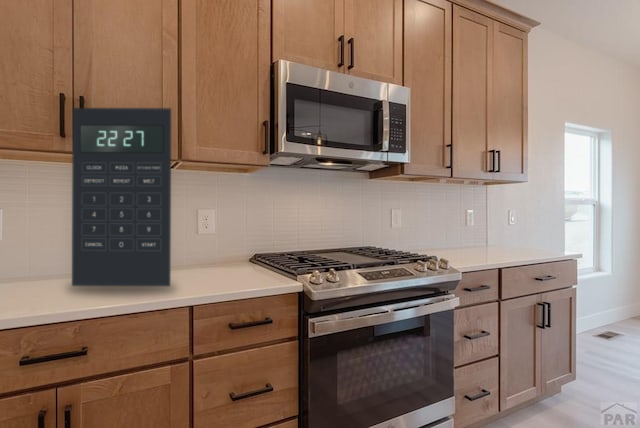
22:27
